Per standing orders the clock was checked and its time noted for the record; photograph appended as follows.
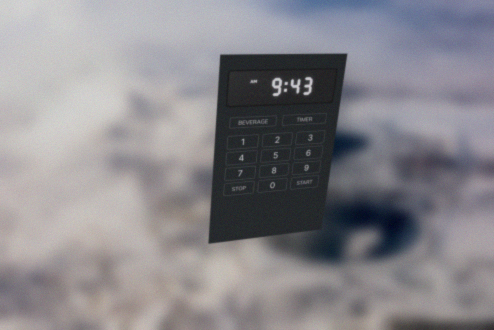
9:43
